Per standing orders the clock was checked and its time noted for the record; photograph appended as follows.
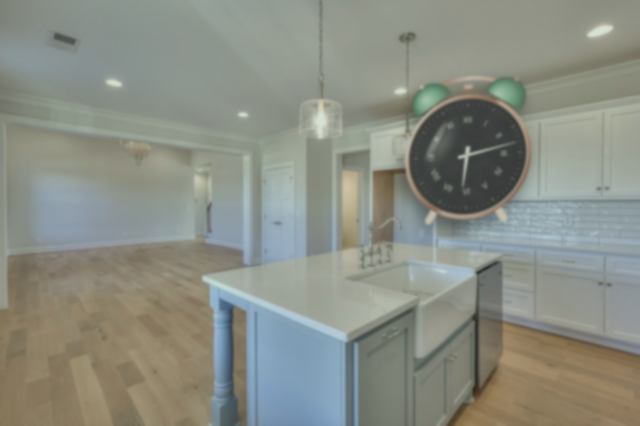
6:13
